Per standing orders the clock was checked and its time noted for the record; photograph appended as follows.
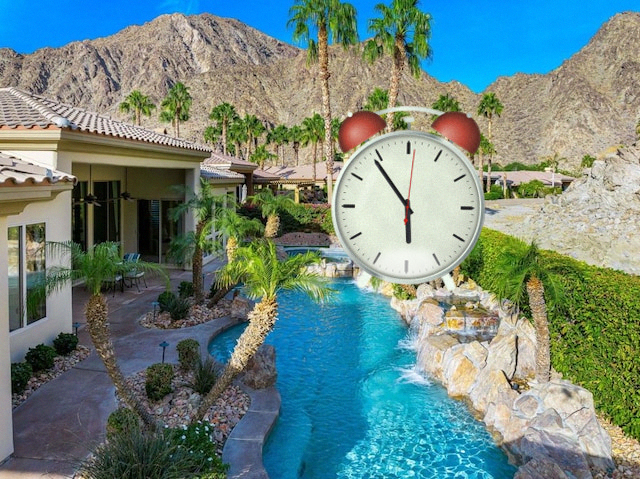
5:54:01
